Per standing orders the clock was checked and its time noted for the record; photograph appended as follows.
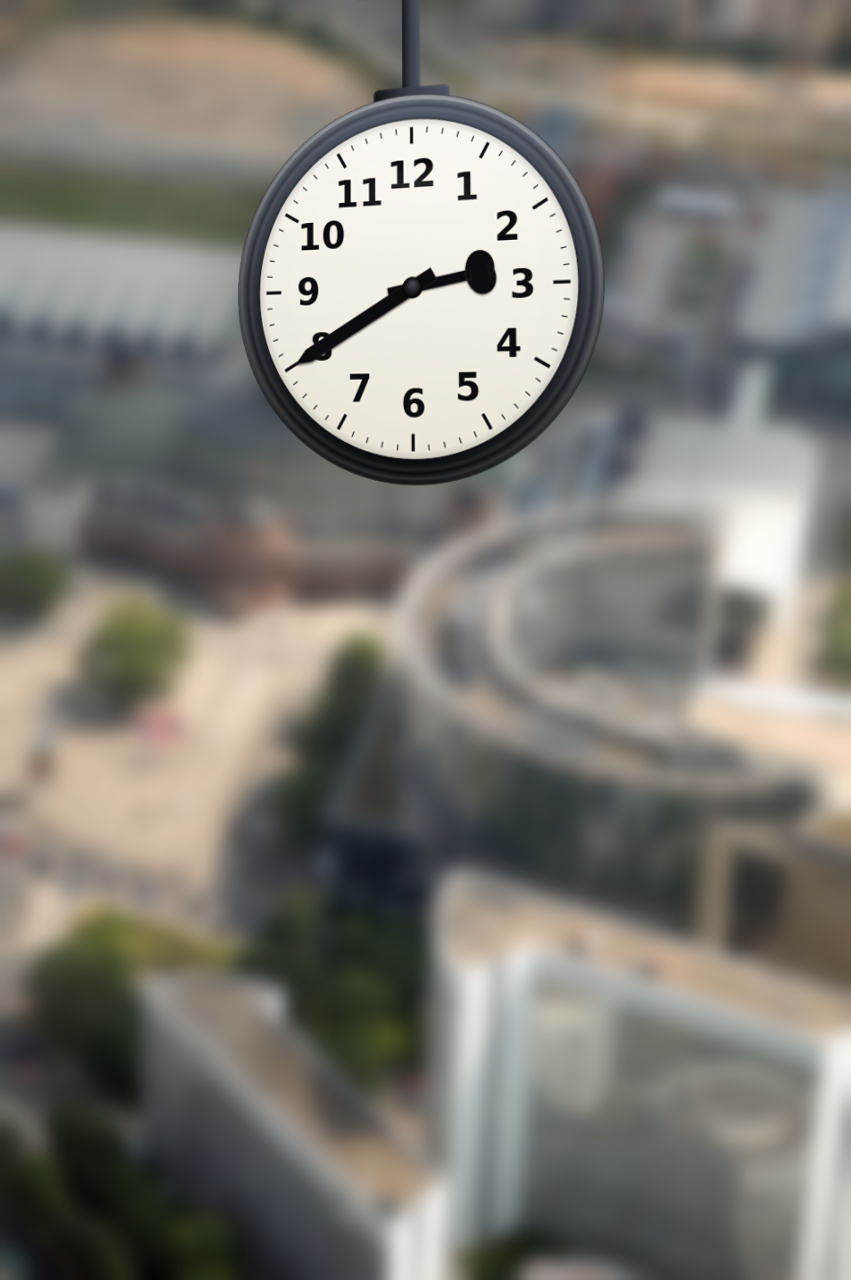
2:40
